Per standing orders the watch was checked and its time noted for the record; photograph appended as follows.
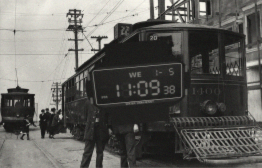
11:09:38
